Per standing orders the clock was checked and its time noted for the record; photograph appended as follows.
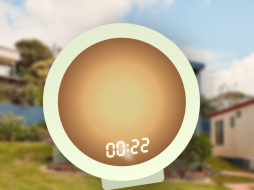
0:22
